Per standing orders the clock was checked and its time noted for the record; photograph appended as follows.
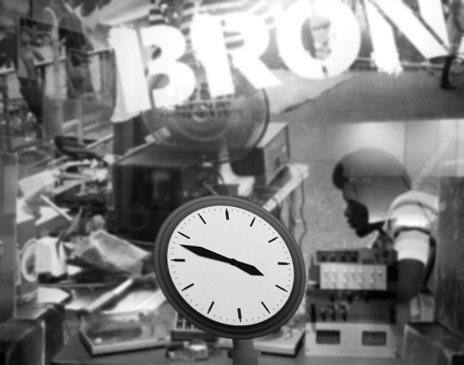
3:48
